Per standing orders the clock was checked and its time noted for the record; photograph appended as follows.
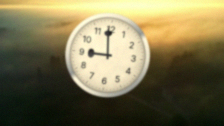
8:59
